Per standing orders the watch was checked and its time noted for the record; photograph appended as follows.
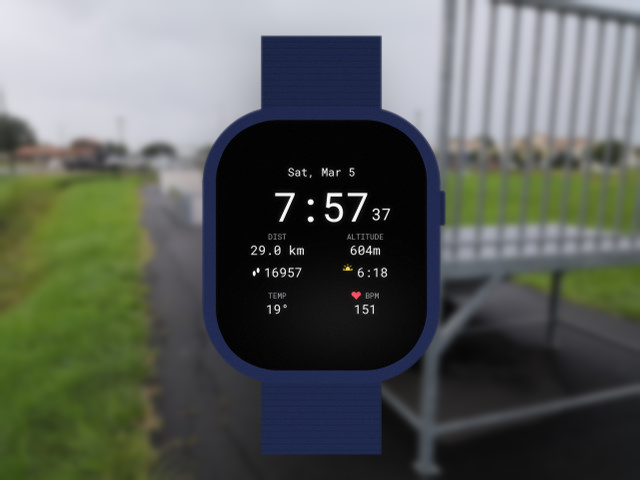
7:57:37
